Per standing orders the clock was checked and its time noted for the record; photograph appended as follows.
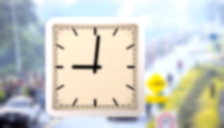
9:01
